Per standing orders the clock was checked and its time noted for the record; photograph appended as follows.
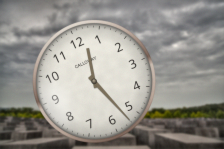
12:27
